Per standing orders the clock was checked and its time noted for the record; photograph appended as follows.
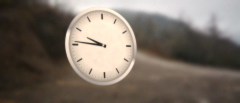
9:46
